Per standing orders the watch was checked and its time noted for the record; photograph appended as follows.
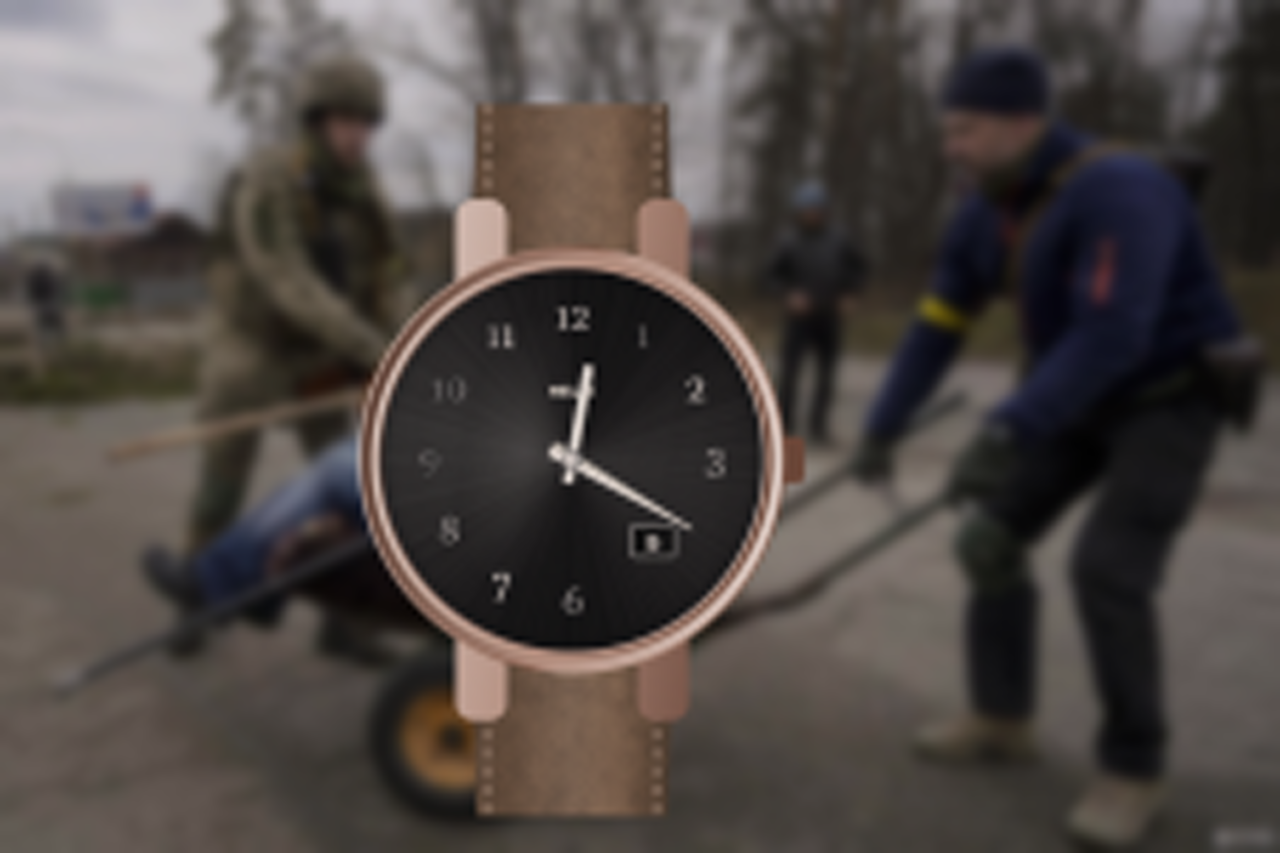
12:20
